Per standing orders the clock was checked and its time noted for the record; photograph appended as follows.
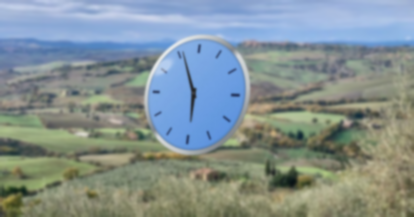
5:56
